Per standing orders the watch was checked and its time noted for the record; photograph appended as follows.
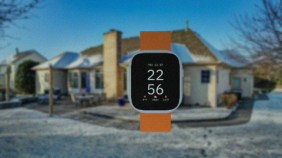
22:56
